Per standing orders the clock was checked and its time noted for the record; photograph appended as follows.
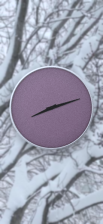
8:12
